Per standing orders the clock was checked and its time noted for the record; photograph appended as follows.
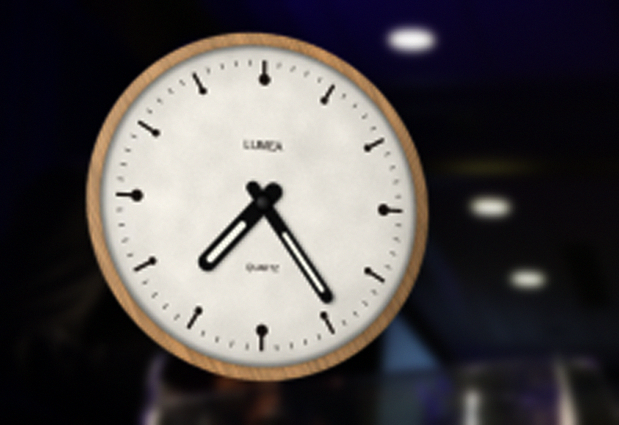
7:24
